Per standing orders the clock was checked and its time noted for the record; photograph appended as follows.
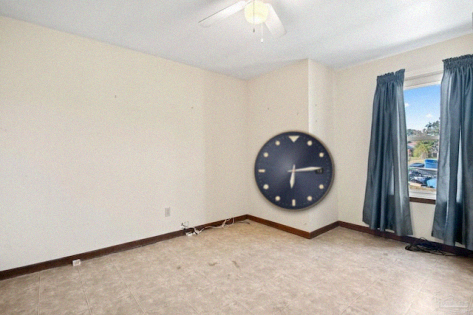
6:14
